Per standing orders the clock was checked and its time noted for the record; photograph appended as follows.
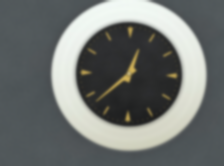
12:38
